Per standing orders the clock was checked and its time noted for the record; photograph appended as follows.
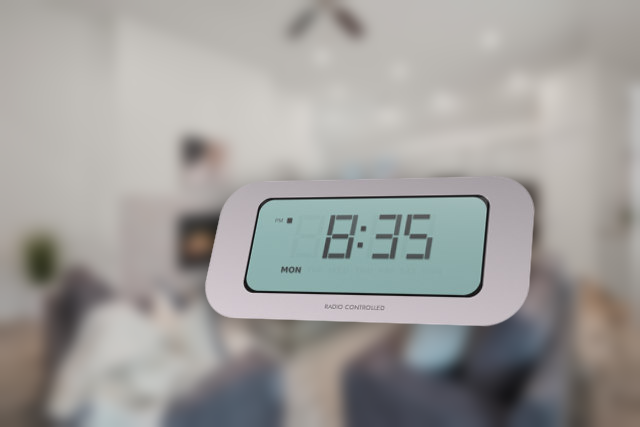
8:35
